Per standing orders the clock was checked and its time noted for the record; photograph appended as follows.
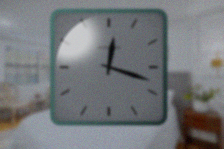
12:18
